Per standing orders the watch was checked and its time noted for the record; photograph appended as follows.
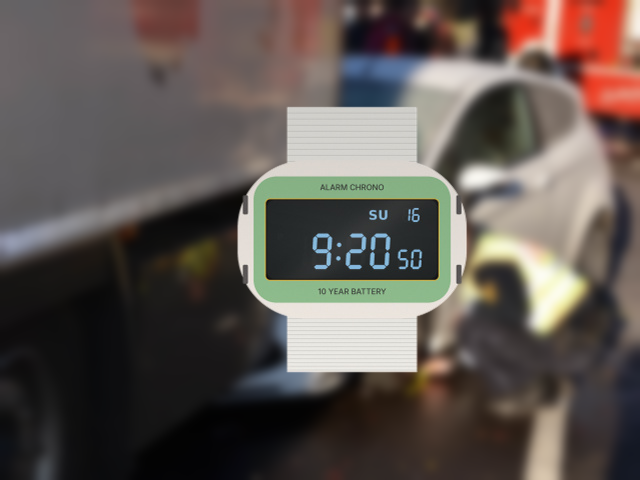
9:20:50
